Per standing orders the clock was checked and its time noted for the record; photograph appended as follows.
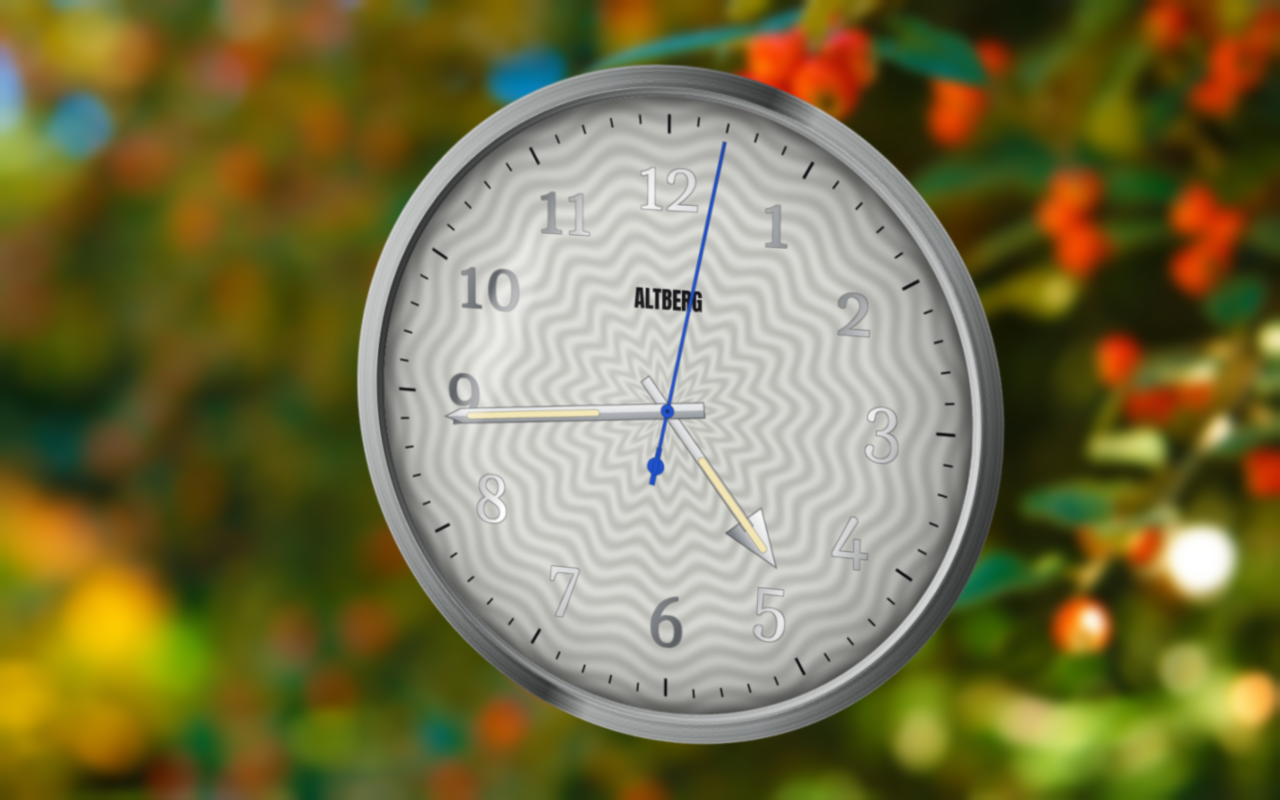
4:44:02
